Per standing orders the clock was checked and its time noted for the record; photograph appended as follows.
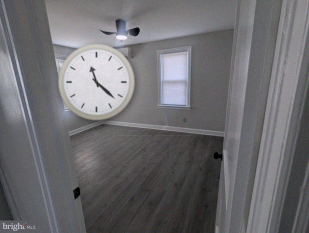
11:22
